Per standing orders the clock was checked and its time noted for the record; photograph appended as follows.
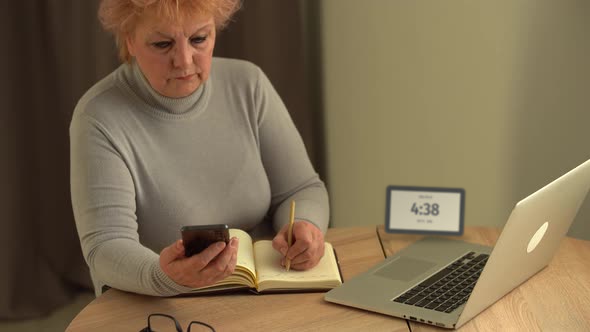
4:38
